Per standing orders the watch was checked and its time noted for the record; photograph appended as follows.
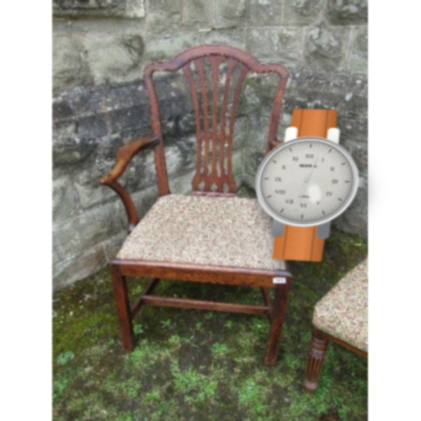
12:32
